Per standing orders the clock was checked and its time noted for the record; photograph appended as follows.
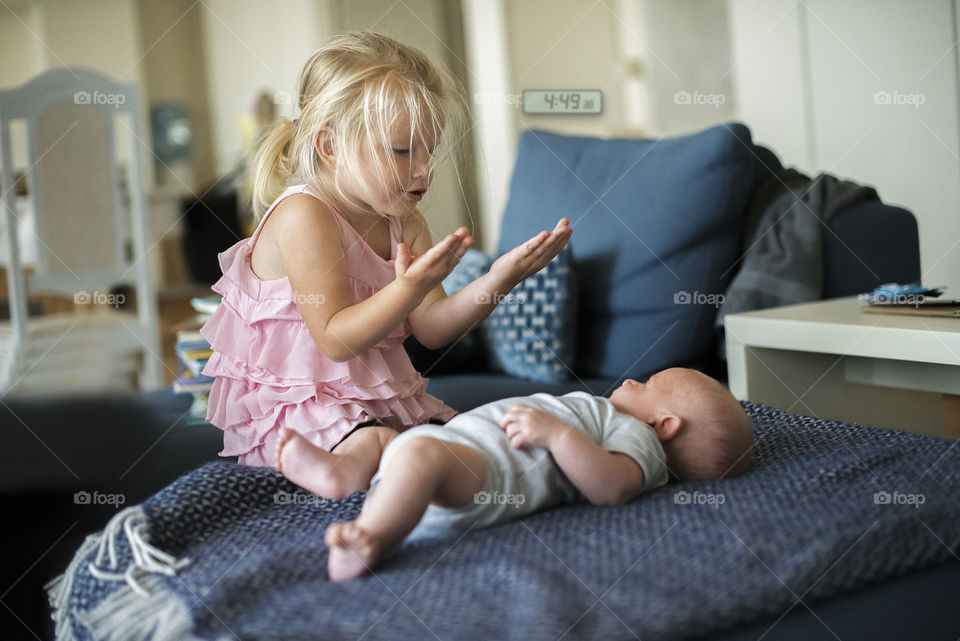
4:49
